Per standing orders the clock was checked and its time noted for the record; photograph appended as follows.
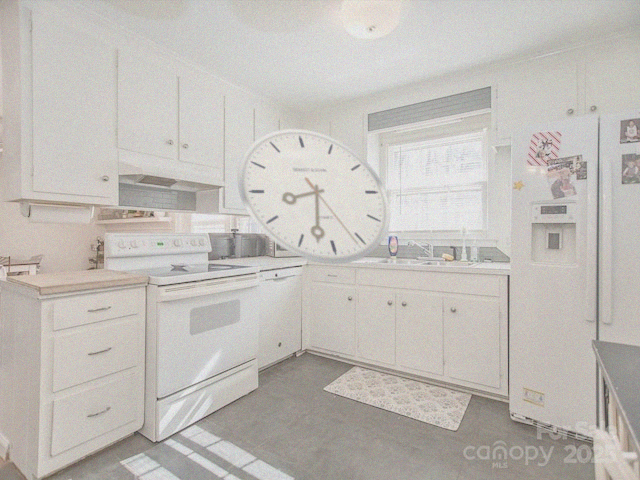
8:32:26
